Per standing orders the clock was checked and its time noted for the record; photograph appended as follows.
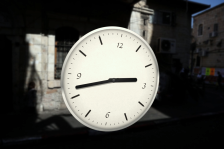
2:42
